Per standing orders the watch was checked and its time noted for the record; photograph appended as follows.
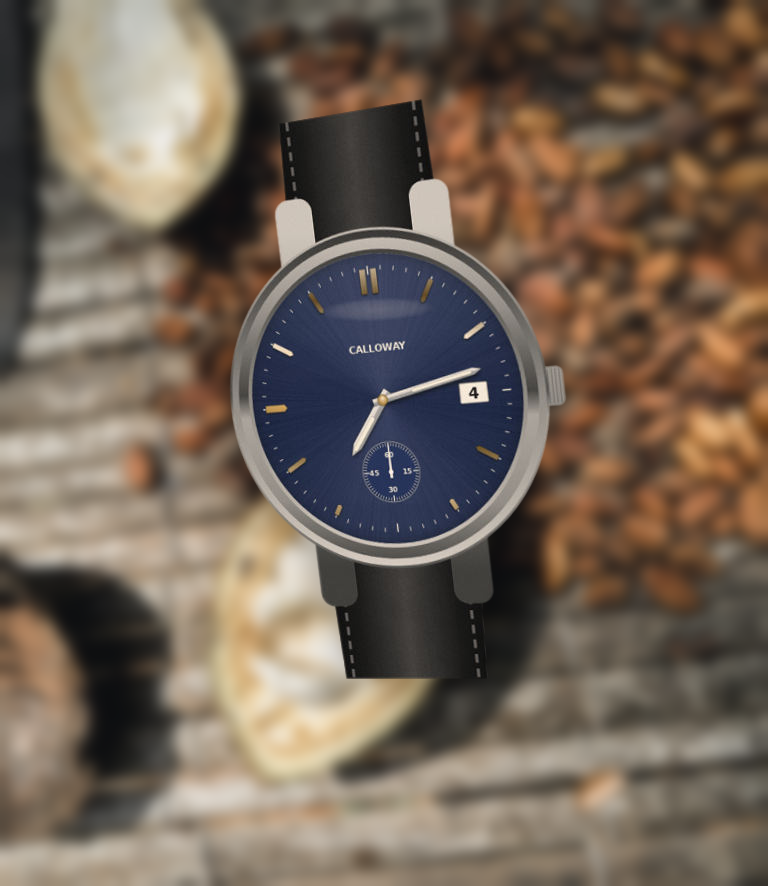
7:13
